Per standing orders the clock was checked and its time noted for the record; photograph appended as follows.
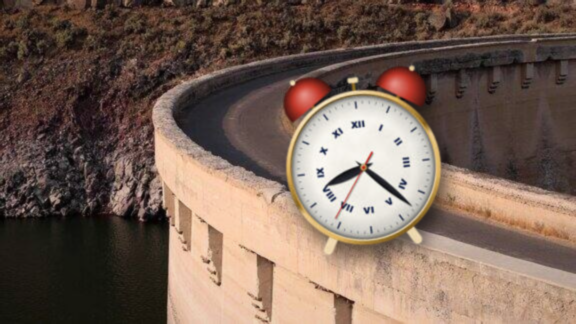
8:22:36
